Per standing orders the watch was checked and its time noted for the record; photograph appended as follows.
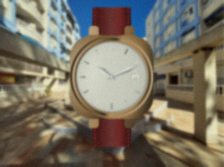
10:11
